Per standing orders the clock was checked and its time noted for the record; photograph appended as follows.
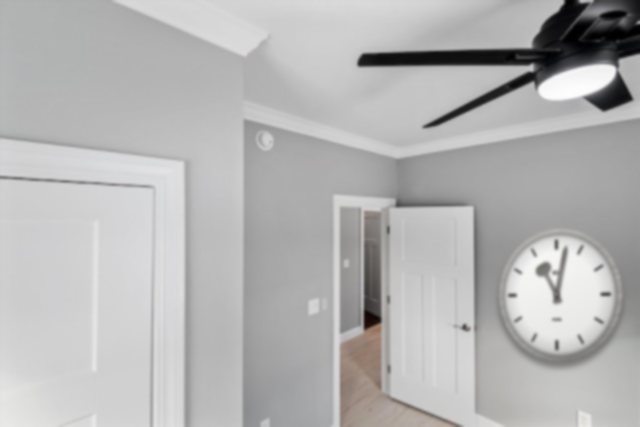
11:02
